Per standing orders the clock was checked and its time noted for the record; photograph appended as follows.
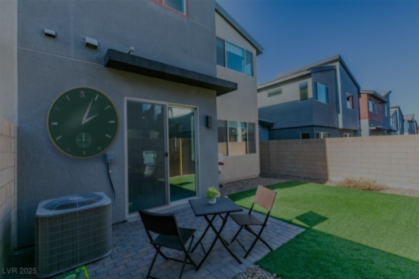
2:04
